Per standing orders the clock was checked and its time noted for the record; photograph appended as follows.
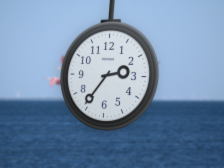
2:36
